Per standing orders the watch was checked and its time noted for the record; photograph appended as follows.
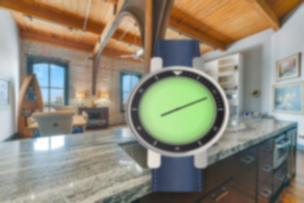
8:11
